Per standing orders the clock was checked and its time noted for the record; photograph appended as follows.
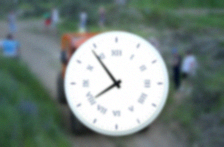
7:54
